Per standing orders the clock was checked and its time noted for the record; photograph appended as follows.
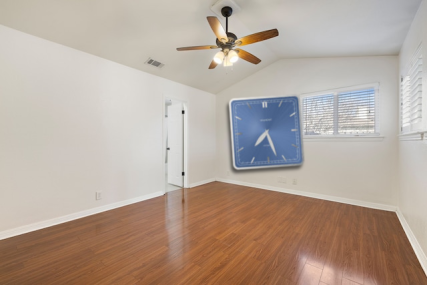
7:27
